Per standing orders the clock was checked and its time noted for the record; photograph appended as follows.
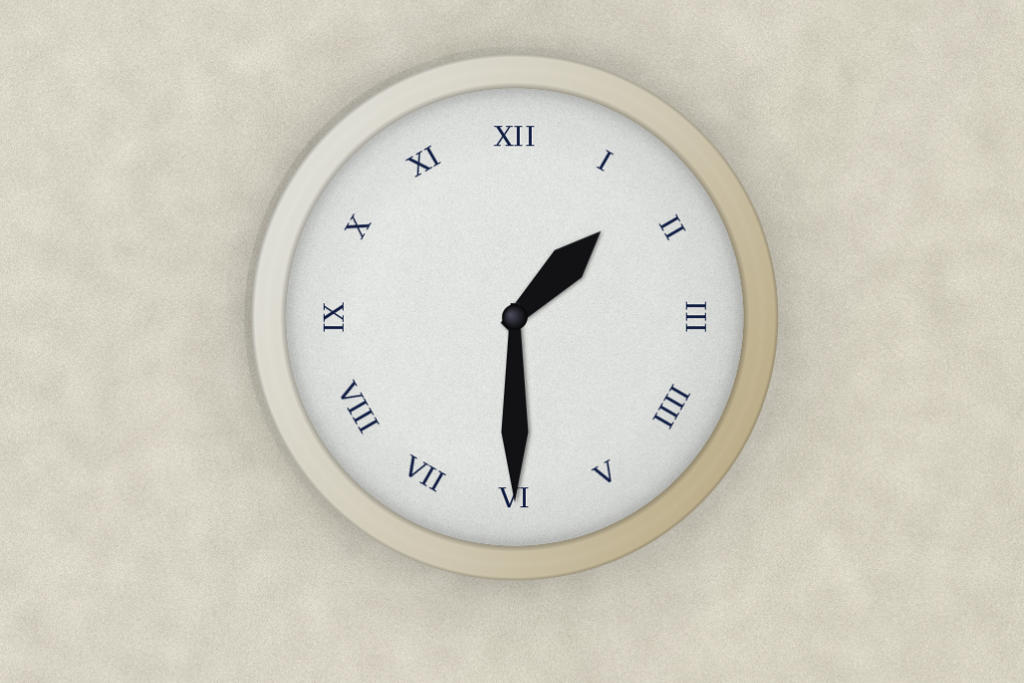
1:30
